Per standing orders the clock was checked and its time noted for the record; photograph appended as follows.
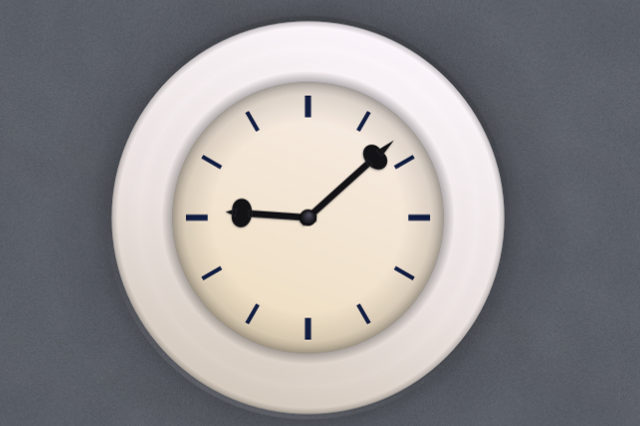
9:08
